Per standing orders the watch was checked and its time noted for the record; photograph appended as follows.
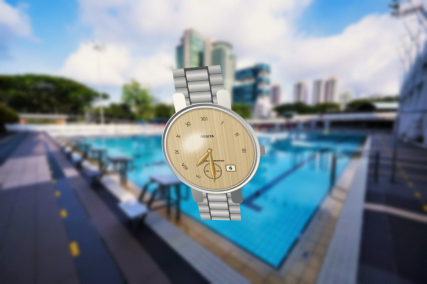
7:30
